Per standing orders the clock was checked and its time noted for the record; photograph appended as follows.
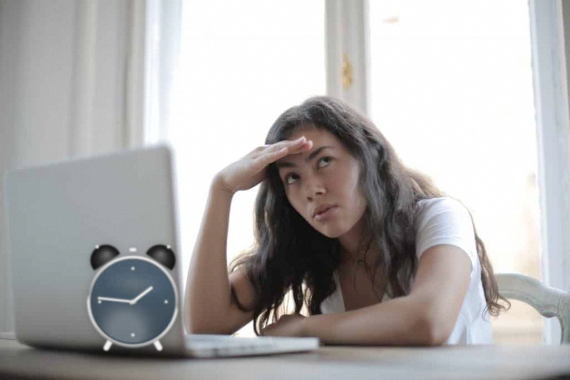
1:46
